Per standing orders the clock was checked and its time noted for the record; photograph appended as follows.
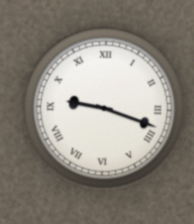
9:18
